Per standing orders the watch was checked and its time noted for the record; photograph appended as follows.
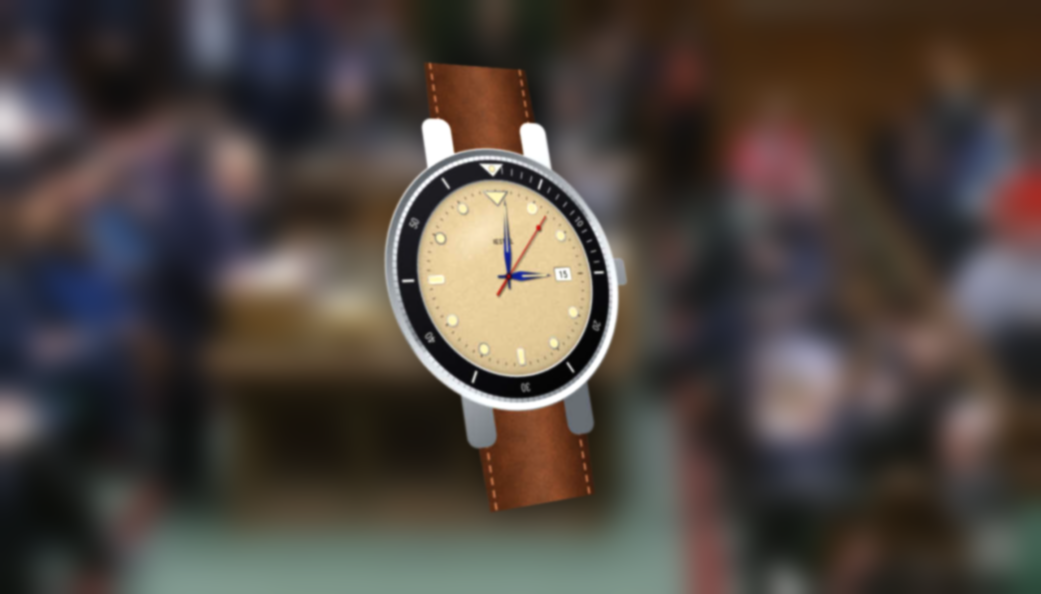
3:01:07
